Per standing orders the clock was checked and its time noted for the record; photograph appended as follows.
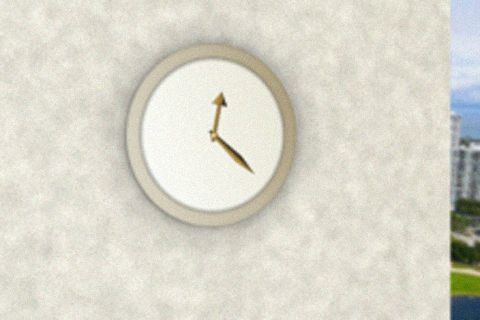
12:22
